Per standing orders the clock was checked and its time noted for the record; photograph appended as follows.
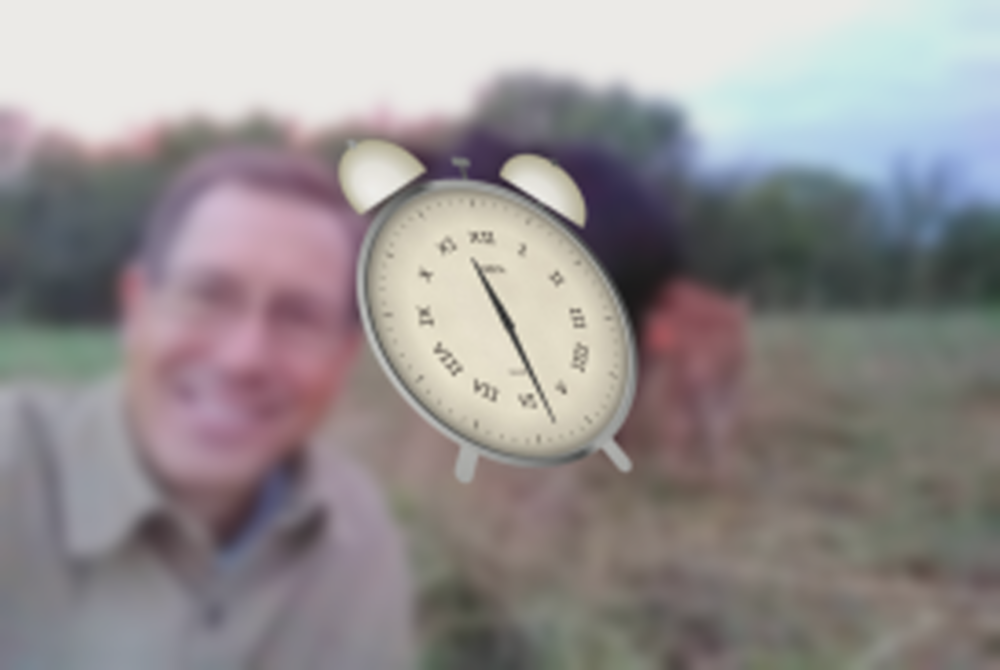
11:28
